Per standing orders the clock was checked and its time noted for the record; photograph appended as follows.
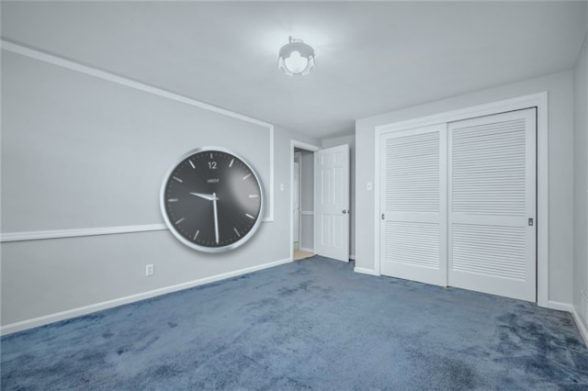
9:30
